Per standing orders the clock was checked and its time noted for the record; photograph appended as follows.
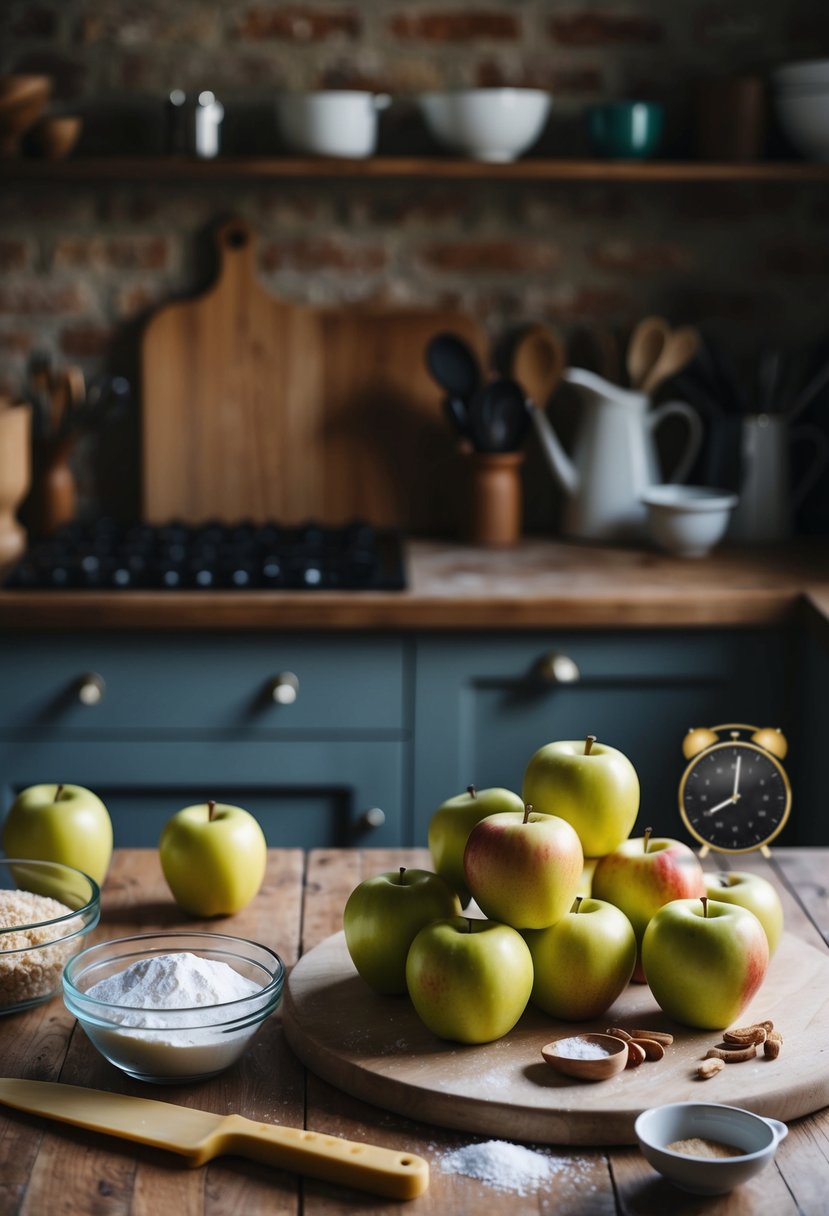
8:01
